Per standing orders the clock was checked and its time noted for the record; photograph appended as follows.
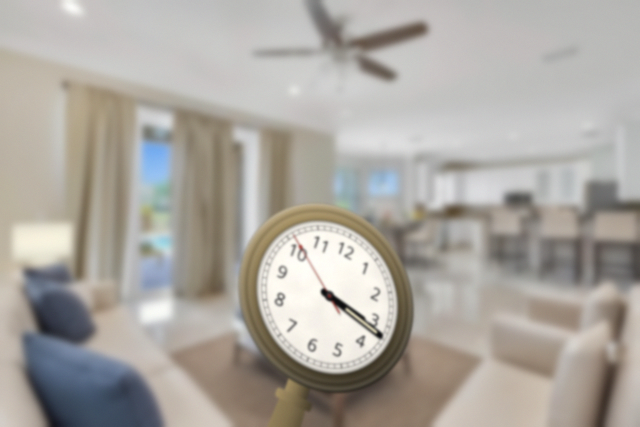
3:16:51
